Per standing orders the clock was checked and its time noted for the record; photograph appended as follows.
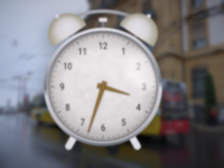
3:33
